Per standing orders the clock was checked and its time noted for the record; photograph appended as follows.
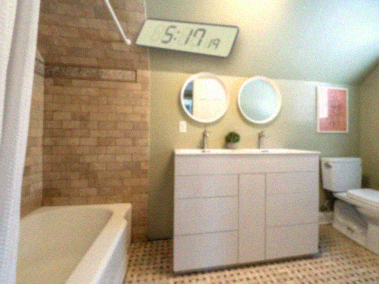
5:17
